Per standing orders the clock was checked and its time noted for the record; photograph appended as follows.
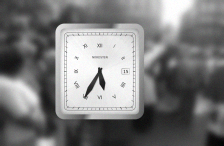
5:35
